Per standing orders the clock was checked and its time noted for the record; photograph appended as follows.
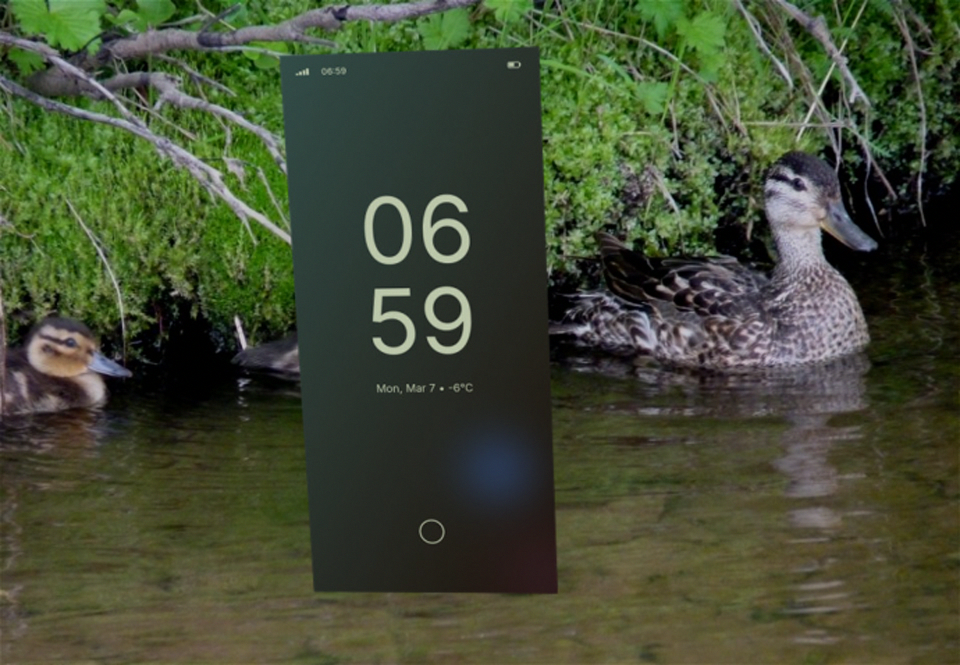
6:59
